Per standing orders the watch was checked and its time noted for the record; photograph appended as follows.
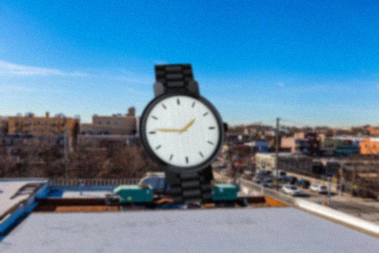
1:46
